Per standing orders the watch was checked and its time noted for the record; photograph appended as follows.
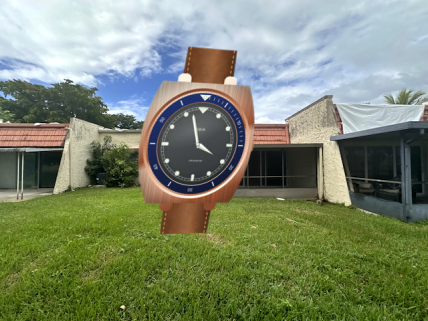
3:57
